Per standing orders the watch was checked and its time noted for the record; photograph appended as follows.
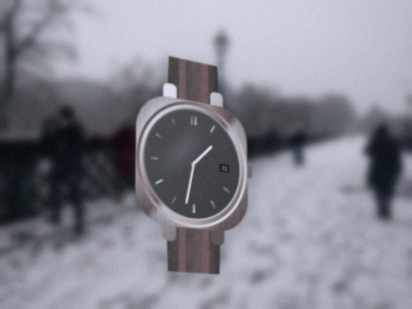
1:32
